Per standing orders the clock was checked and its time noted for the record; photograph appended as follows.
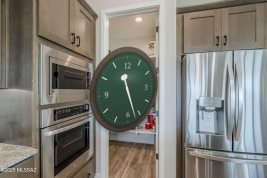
11:27
